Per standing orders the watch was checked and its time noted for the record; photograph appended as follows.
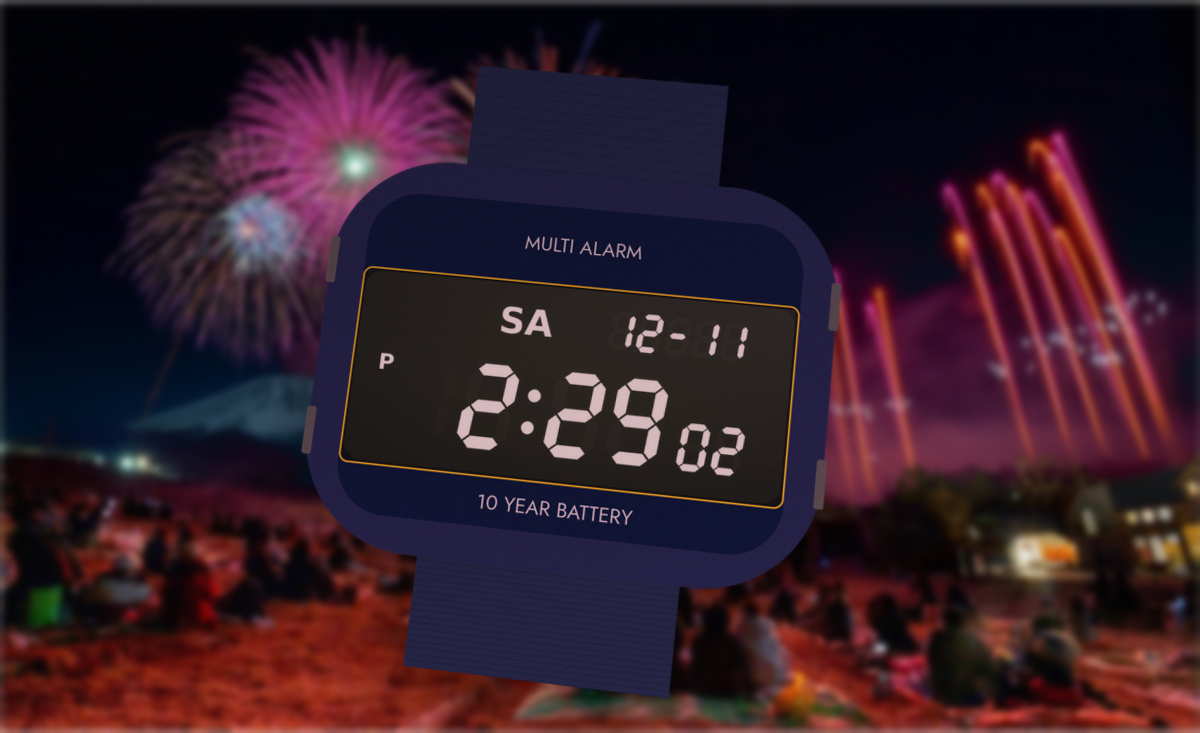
2:29:02
